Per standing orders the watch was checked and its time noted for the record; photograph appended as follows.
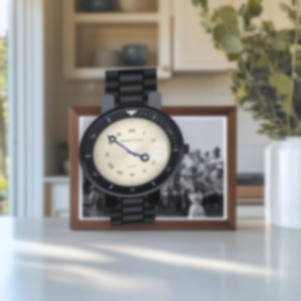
3:52
